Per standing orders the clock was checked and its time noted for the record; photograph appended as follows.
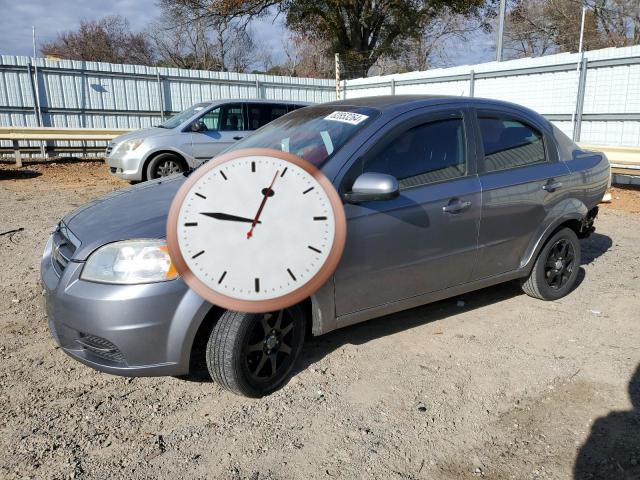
12:47:04
